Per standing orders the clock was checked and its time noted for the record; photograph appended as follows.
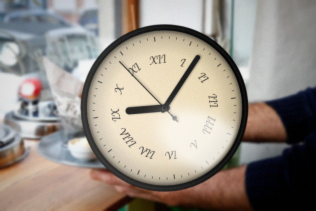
9:06:54
